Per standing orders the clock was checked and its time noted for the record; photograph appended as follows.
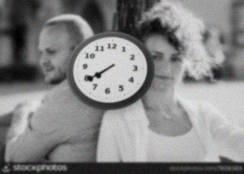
7:39
